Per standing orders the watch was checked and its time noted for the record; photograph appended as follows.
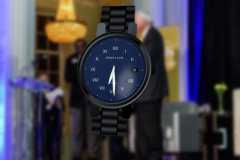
6:29
